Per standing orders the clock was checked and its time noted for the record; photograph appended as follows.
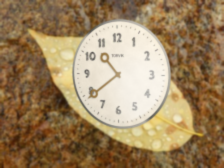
10:39
